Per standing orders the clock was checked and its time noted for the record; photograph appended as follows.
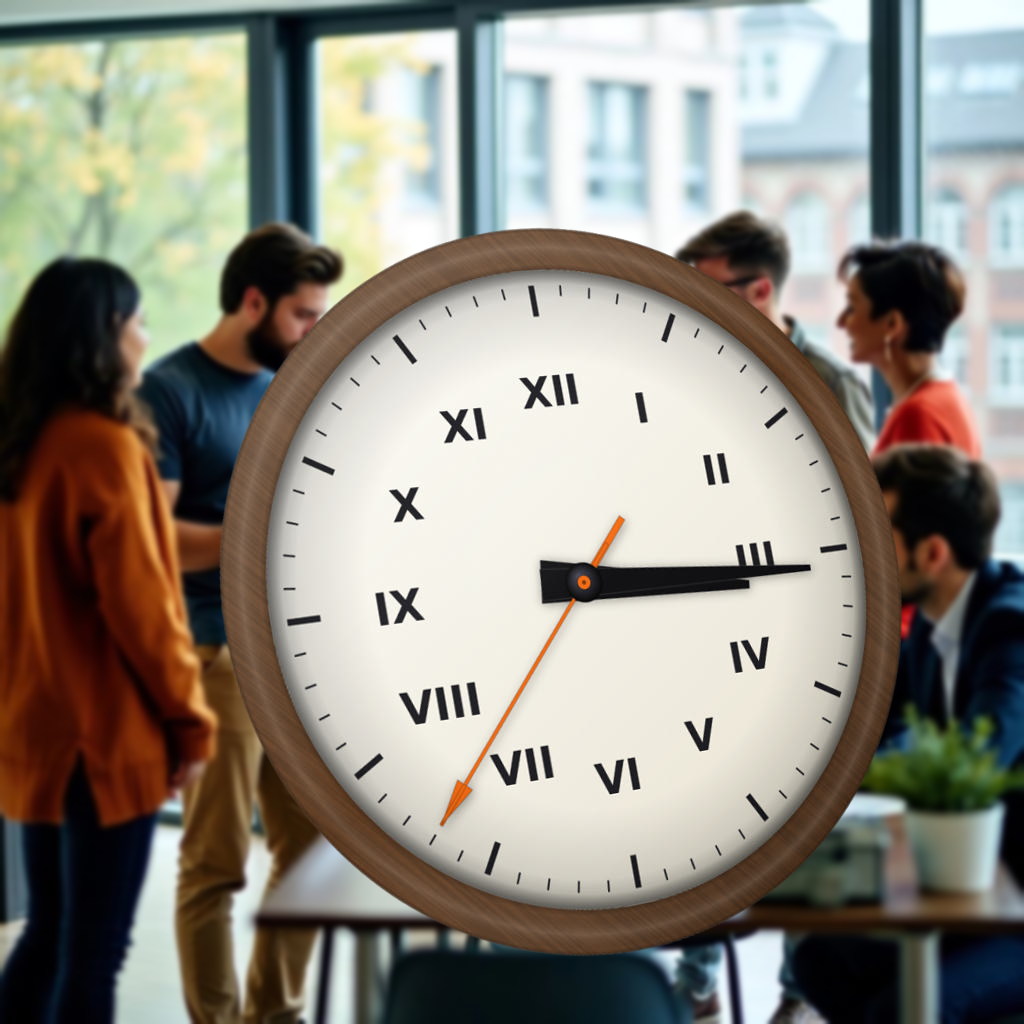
3:15:37
